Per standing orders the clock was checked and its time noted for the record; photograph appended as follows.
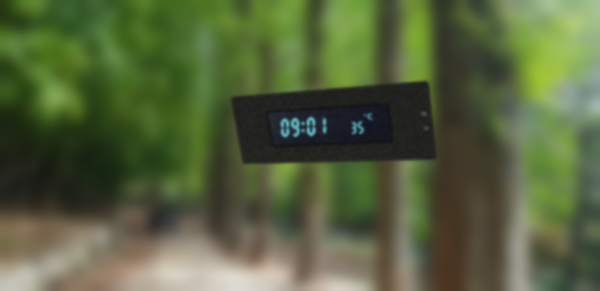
9:01
